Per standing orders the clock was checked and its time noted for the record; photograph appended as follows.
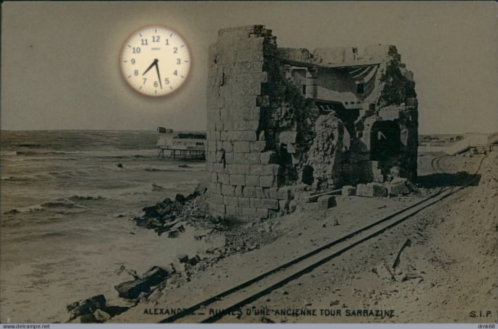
7:28
